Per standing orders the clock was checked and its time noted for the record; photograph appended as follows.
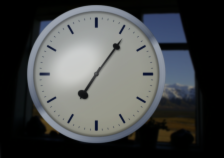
7:06
